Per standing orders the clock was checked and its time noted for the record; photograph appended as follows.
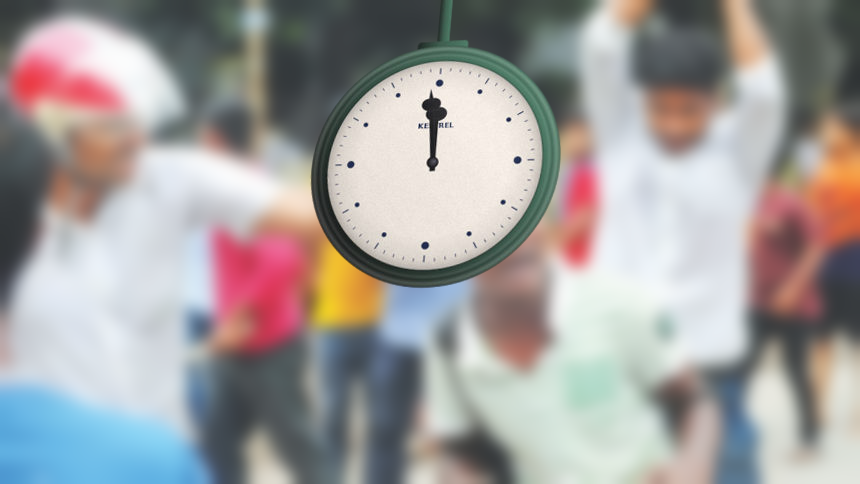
11:59
